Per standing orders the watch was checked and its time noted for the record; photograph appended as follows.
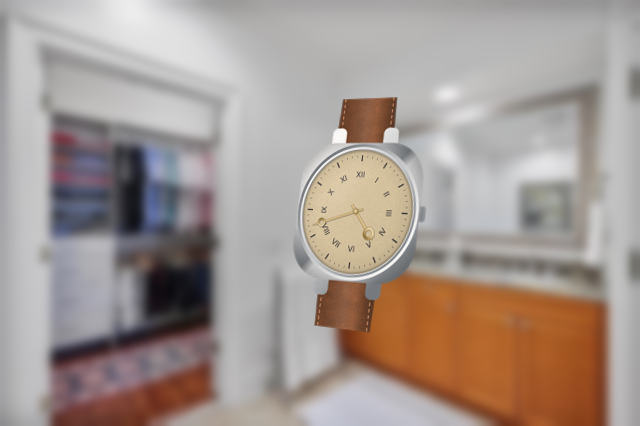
4:42
